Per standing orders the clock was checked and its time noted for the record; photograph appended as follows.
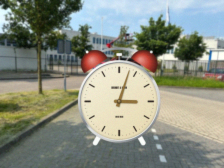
3:03
